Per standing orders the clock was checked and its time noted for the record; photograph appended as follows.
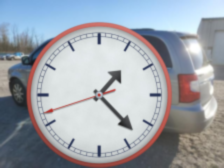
1:22:42
